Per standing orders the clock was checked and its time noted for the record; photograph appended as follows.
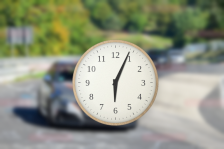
6:04
